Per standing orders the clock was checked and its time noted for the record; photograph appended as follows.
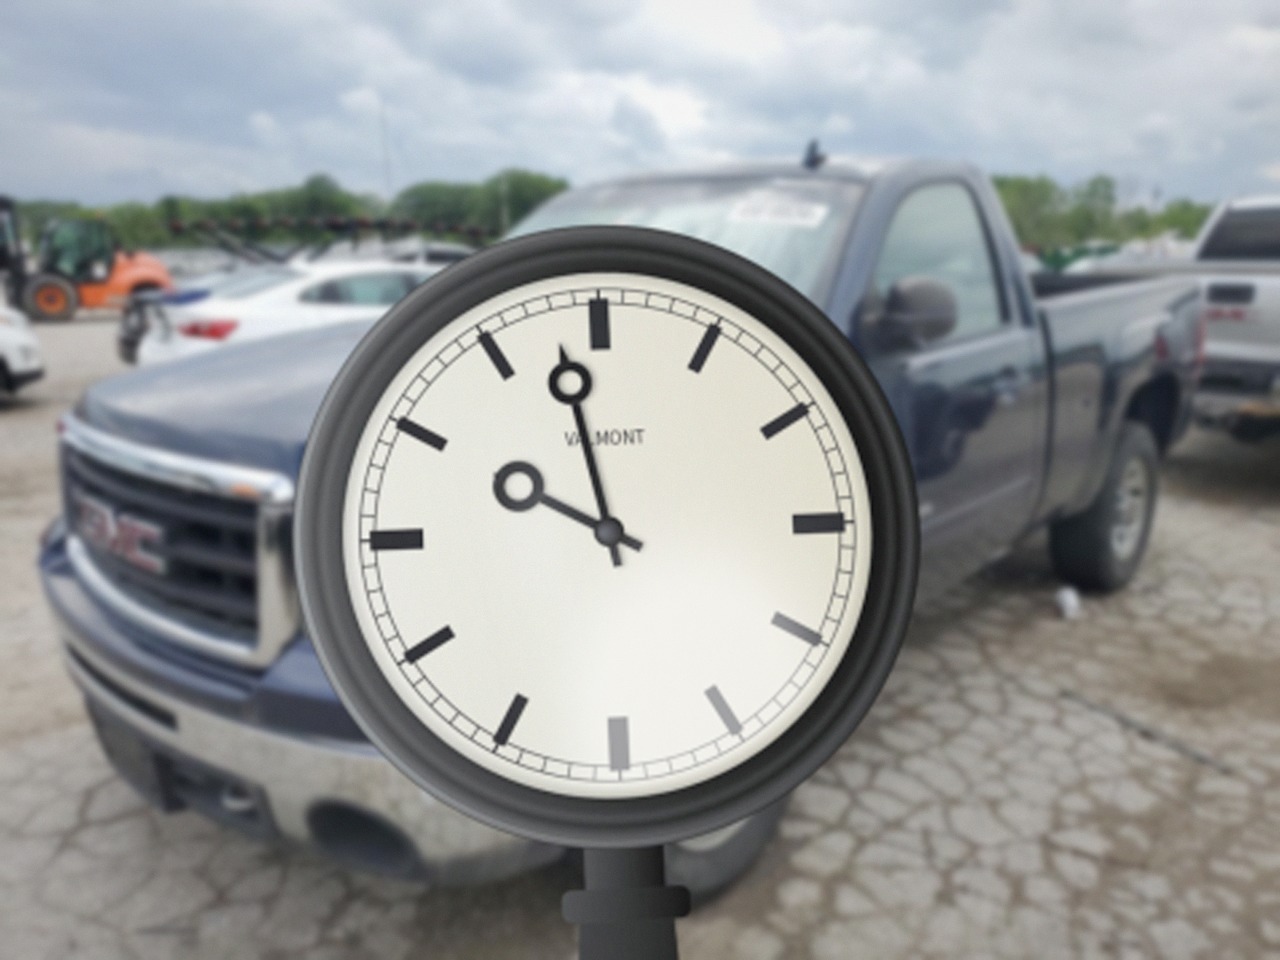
9:58
